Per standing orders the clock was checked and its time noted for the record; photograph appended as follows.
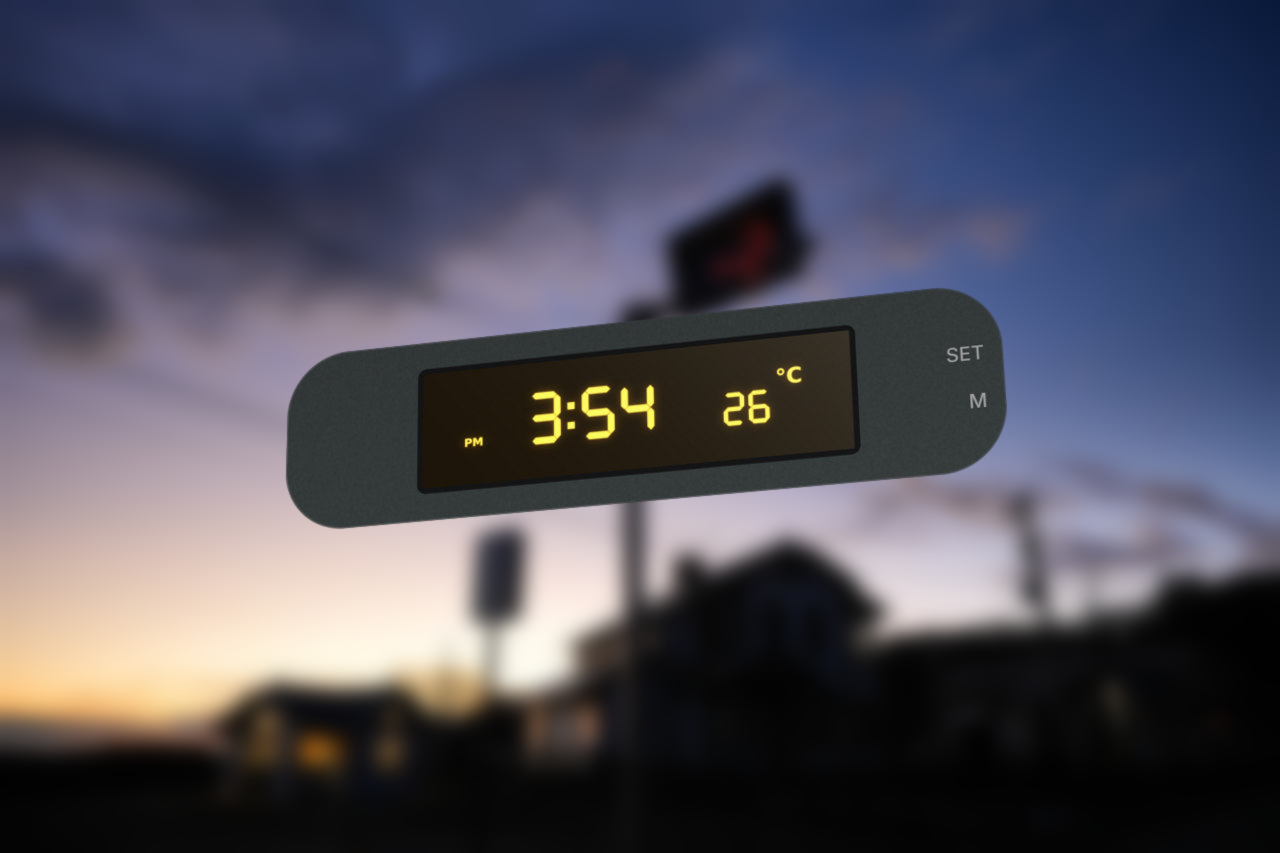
3:54
